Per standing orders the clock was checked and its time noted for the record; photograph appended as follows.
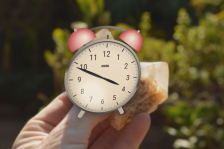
3:49
